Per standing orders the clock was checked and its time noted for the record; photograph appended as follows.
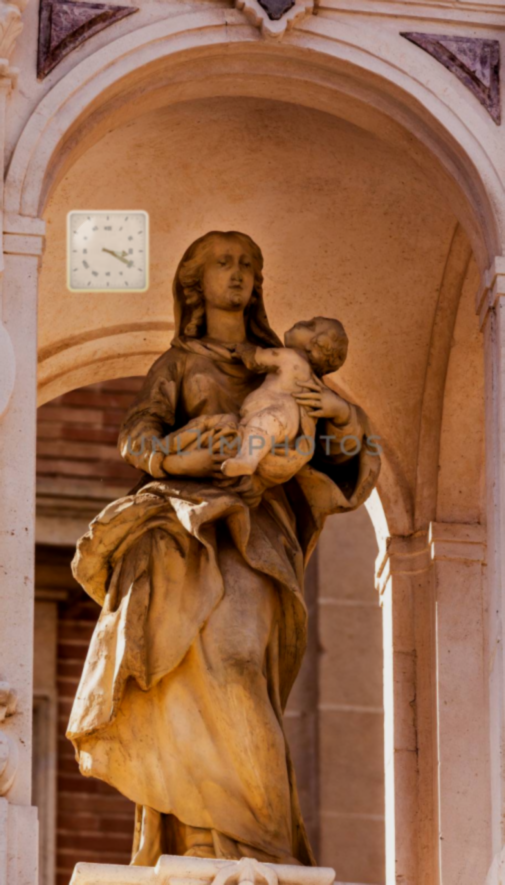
3:20
